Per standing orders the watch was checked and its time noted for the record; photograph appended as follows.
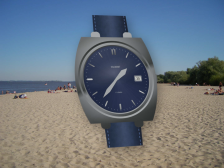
1:37
